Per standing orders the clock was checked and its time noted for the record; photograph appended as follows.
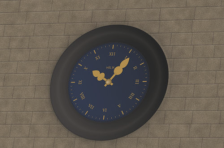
10:06
